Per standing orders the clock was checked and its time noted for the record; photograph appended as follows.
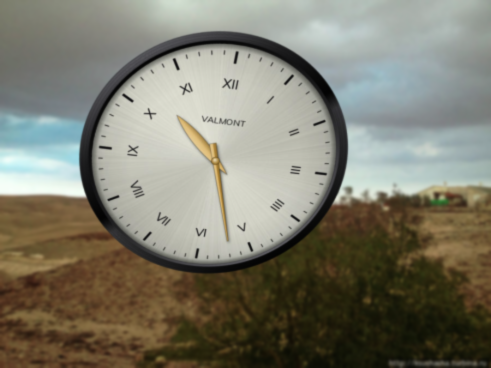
10:27
